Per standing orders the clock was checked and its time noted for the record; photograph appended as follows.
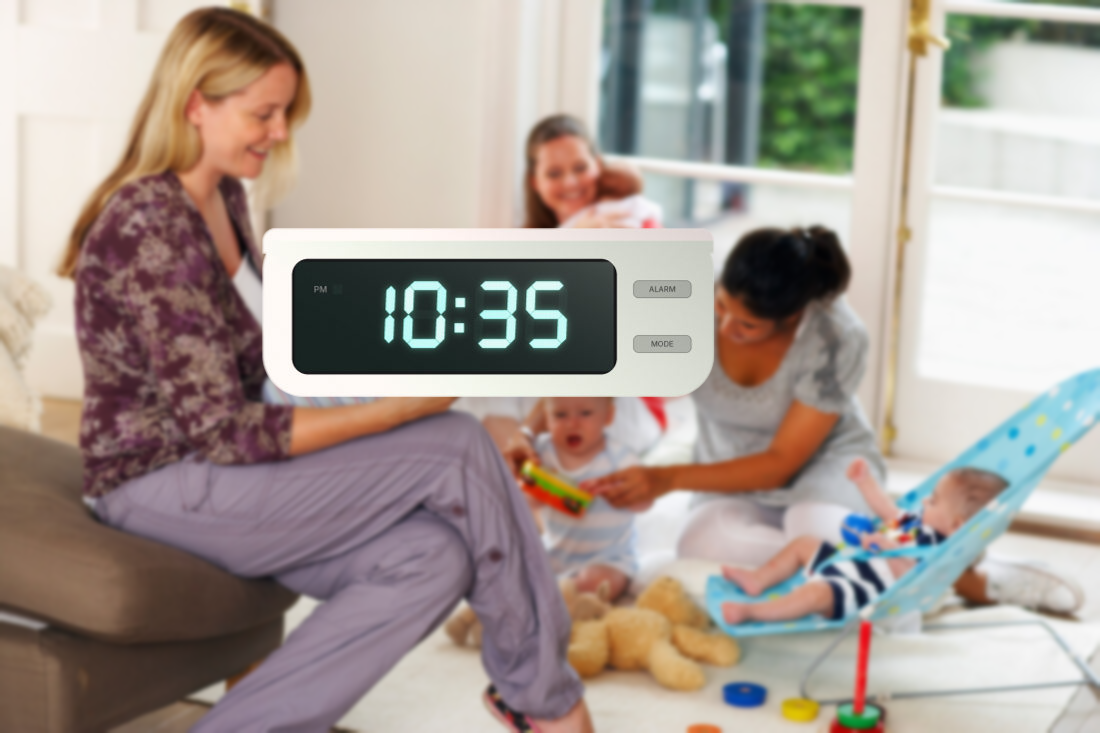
10:35
